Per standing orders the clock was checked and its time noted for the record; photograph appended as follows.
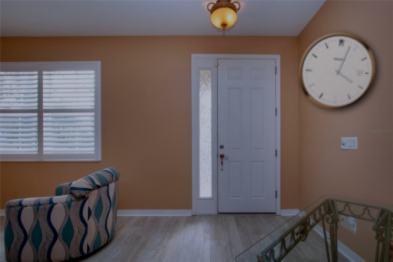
4:03
